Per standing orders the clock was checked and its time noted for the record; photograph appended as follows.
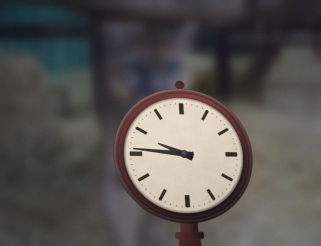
9:46
